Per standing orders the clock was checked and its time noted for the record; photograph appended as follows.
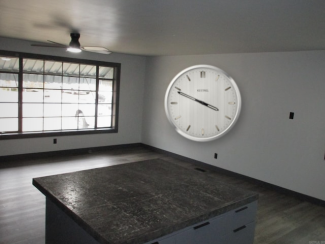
3:49
